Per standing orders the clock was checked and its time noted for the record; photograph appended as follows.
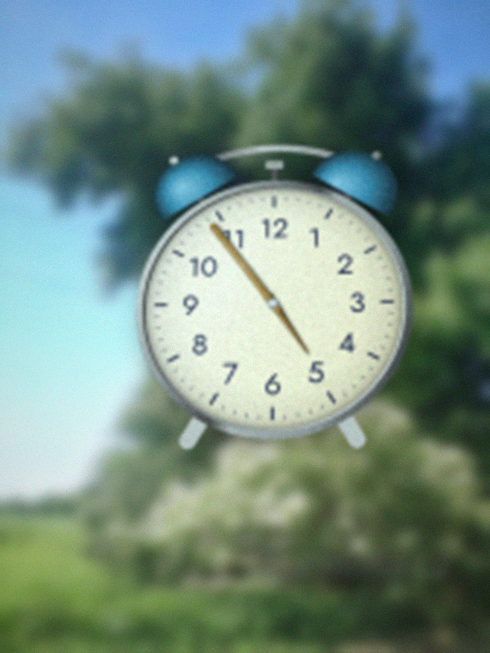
4:54
